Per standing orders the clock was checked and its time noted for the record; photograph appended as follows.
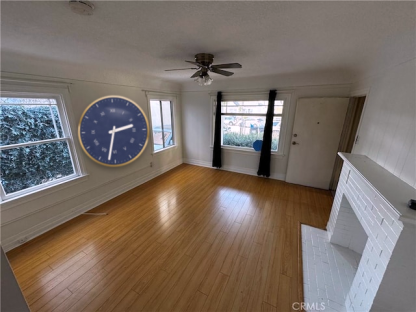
2:32
